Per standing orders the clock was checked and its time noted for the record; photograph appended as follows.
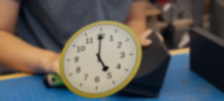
5:00
